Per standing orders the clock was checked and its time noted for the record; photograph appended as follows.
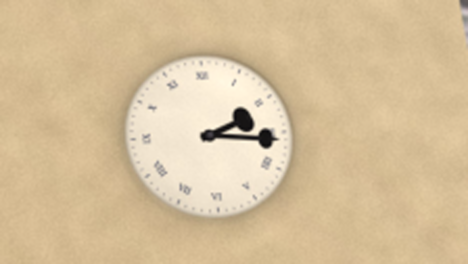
2:16
